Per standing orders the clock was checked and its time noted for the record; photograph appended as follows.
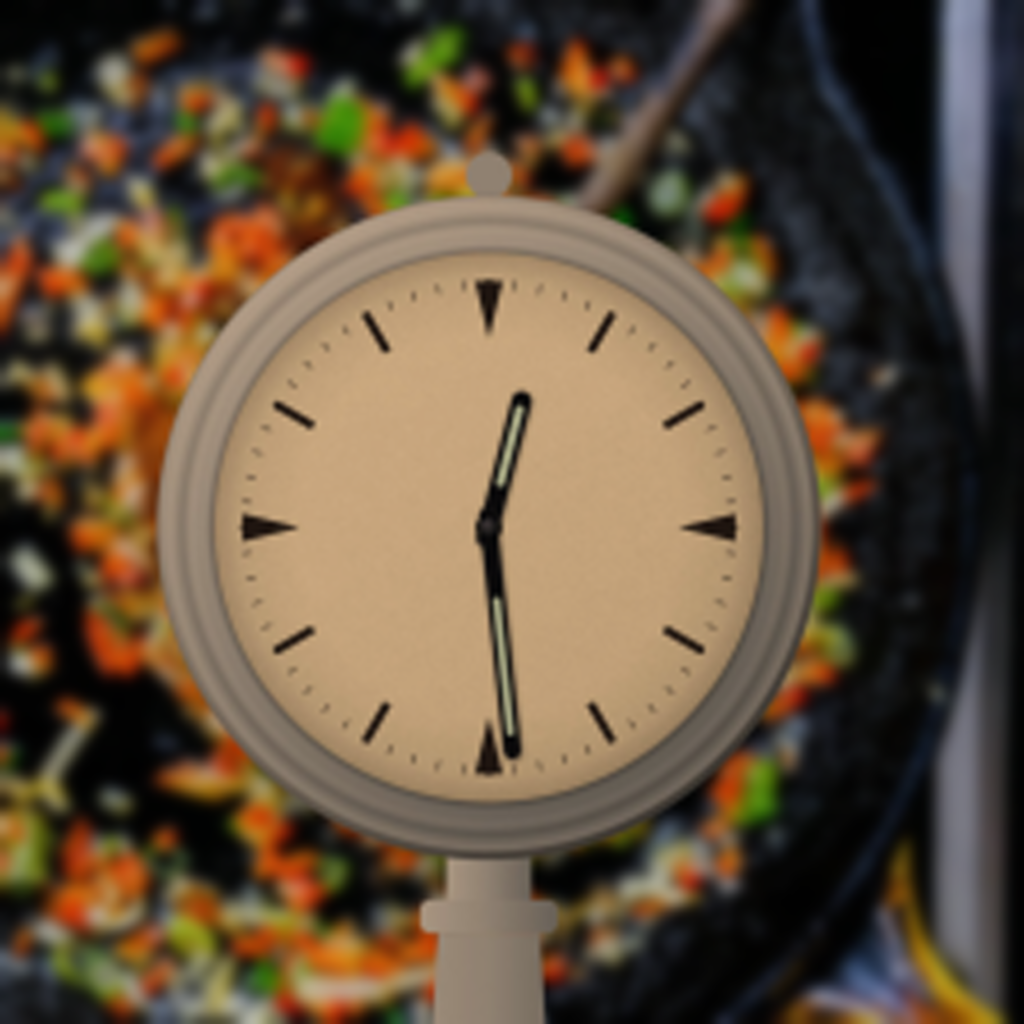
12:29
